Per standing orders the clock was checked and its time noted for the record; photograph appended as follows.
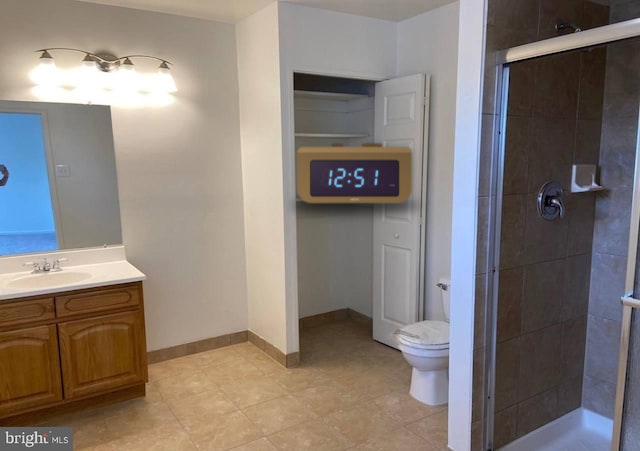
12:51
